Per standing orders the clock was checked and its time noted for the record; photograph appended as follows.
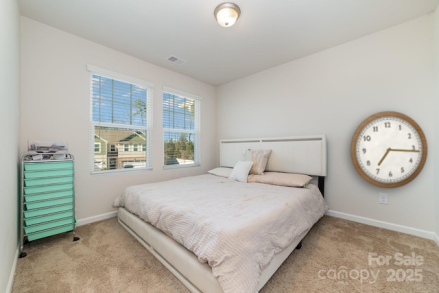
7:16
